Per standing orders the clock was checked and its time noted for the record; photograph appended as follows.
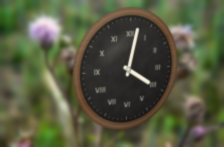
4:02
